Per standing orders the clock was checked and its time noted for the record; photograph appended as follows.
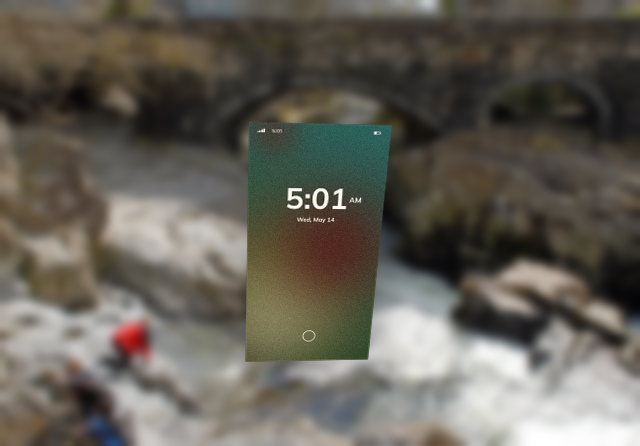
5:01
